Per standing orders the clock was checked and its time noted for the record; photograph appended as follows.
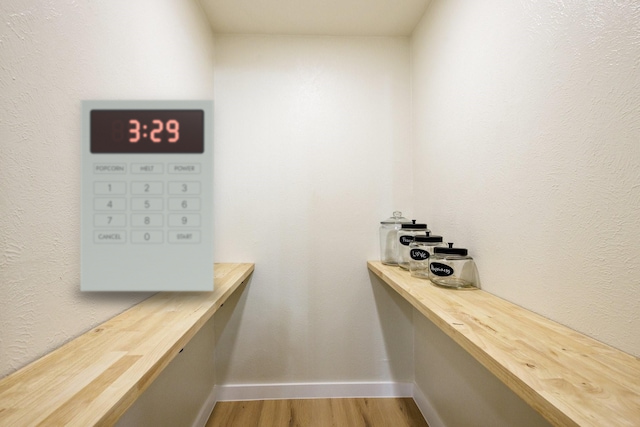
3:29
